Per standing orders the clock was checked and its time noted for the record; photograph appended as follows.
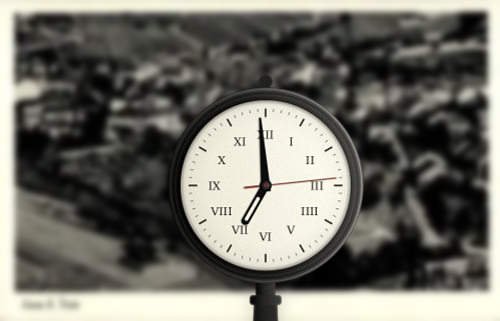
6:59:14
